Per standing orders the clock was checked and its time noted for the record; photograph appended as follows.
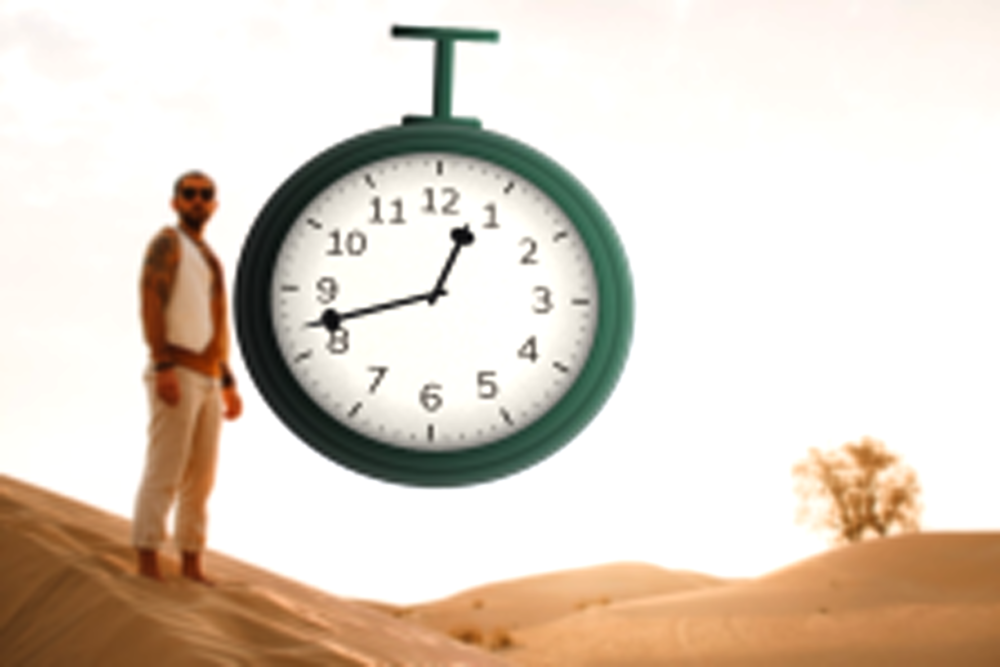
12:42
